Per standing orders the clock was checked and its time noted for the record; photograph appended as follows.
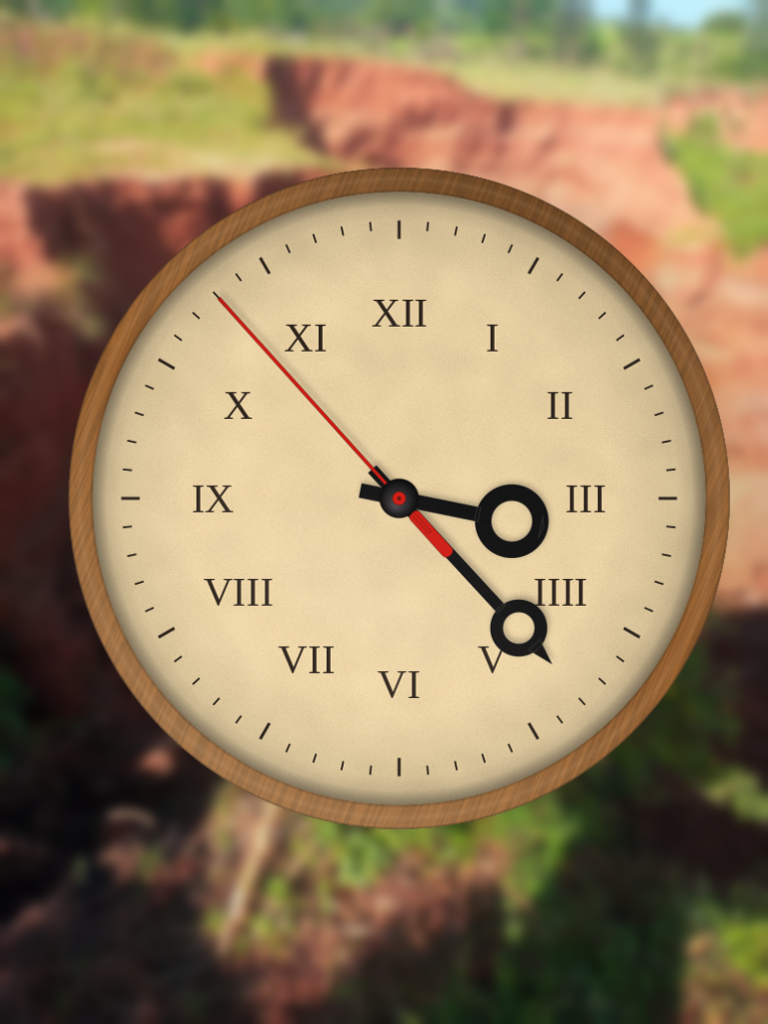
3:22:53
